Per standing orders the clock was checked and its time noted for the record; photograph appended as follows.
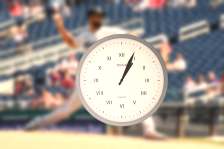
1:04
